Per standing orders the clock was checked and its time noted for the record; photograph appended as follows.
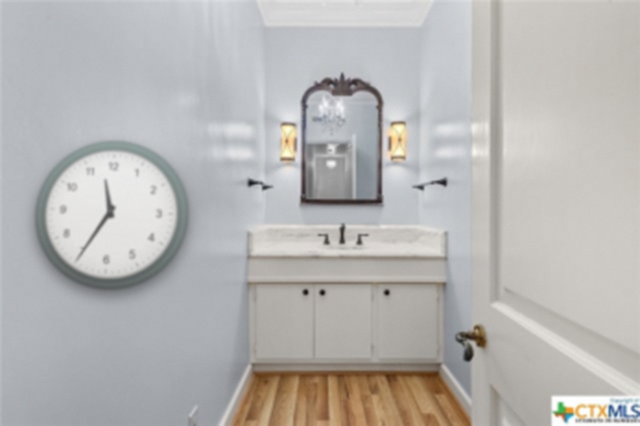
11:35
